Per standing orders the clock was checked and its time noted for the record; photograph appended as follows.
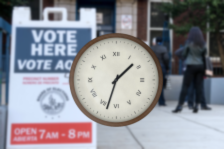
1:33
